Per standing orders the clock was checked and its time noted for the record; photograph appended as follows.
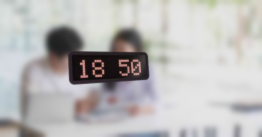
18:50
